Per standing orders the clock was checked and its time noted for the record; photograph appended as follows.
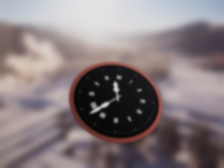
11:38
